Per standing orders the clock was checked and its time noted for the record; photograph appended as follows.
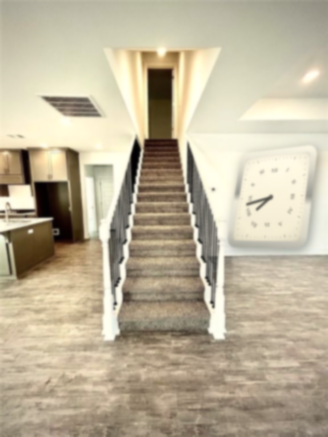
7:43
